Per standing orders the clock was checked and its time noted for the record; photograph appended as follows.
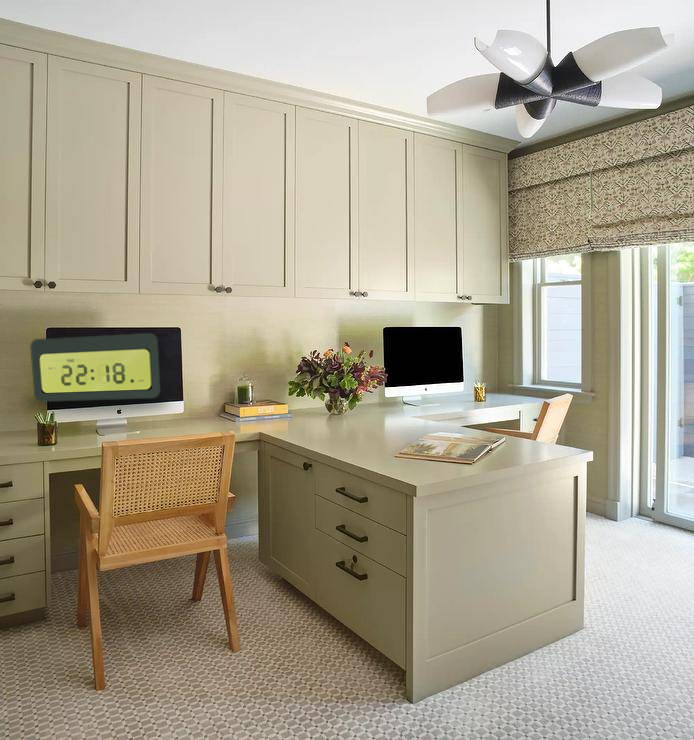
22:18
